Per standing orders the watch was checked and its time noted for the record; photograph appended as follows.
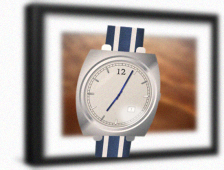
7:04
